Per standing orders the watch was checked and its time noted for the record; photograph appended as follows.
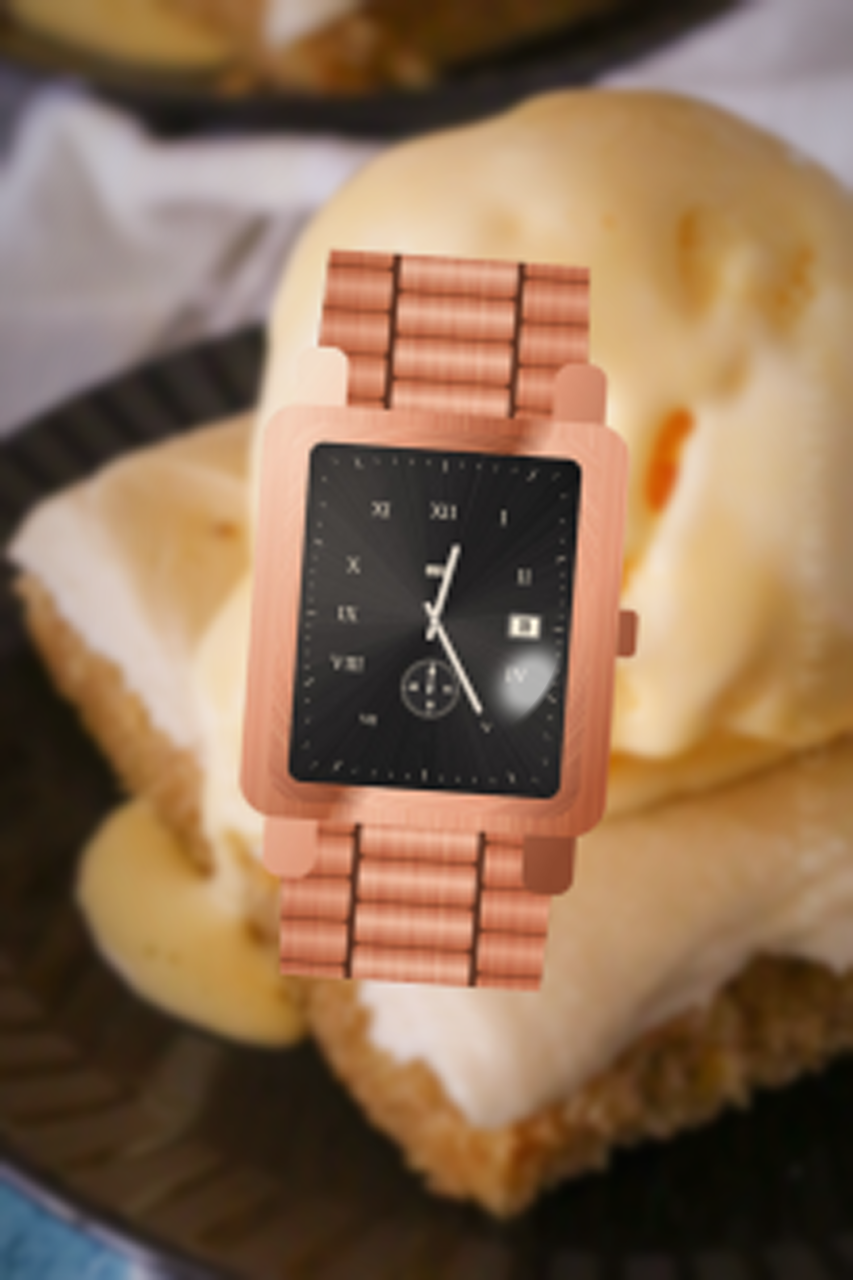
12:25
